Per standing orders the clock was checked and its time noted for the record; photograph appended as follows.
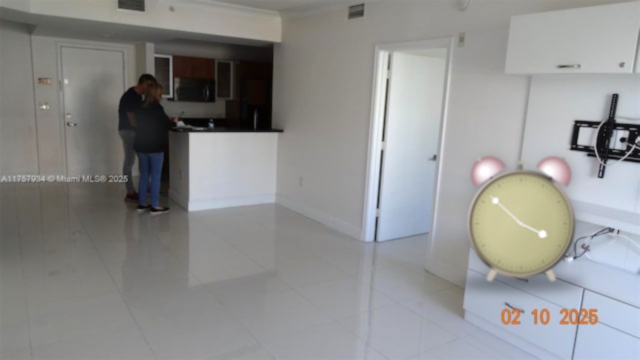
3:52
